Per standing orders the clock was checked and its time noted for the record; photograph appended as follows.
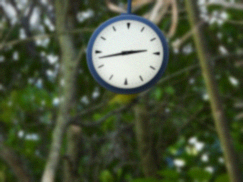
2:43
